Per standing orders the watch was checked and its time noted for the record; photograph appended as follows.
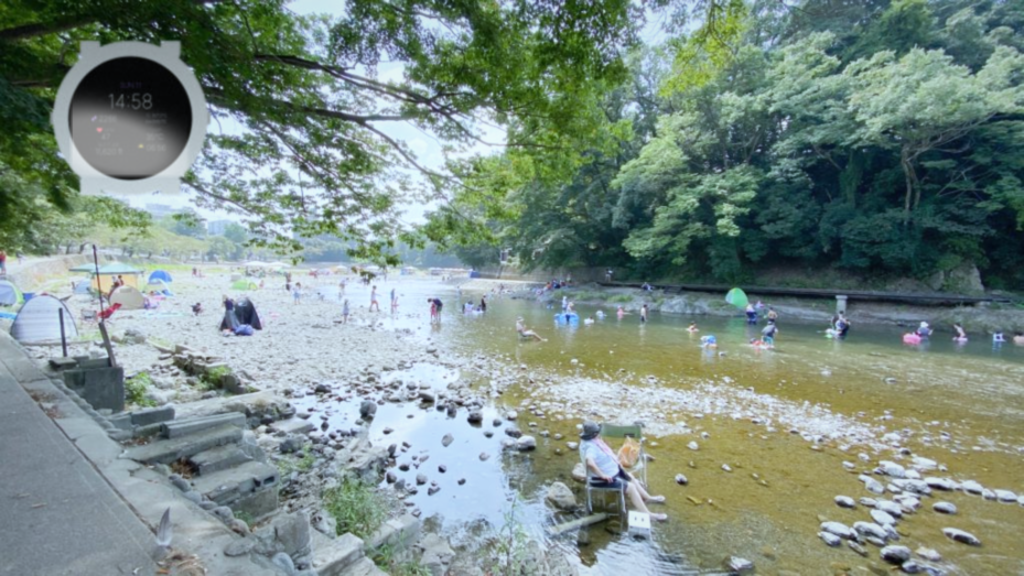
14:58
